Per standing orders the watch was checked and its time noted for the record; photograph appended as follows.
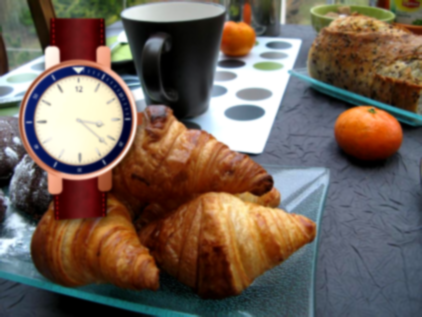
3:22
